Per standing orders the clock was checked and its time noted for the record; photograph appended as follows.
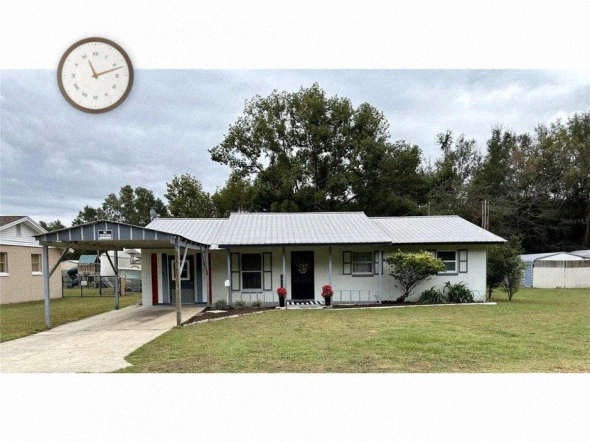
11:12
